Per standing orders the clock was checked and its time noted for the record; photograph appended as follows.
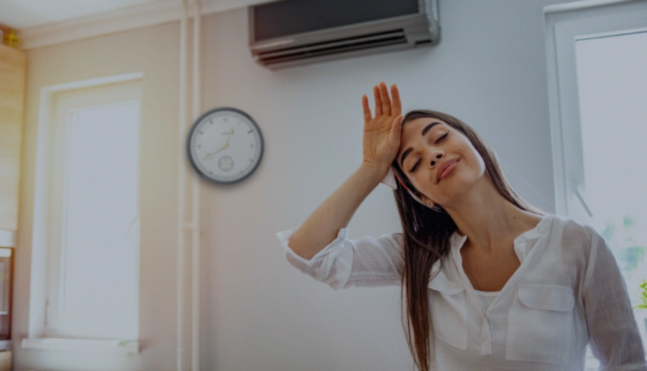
12:40
